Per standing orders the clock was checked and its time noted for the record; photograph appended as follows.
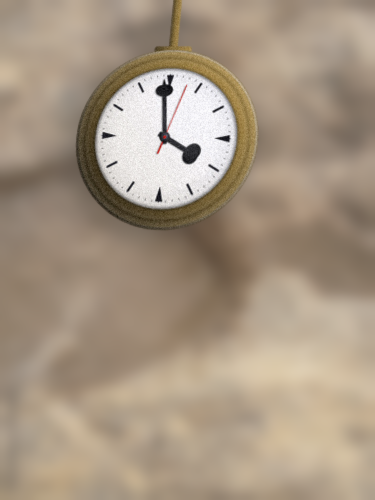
3:59:03
